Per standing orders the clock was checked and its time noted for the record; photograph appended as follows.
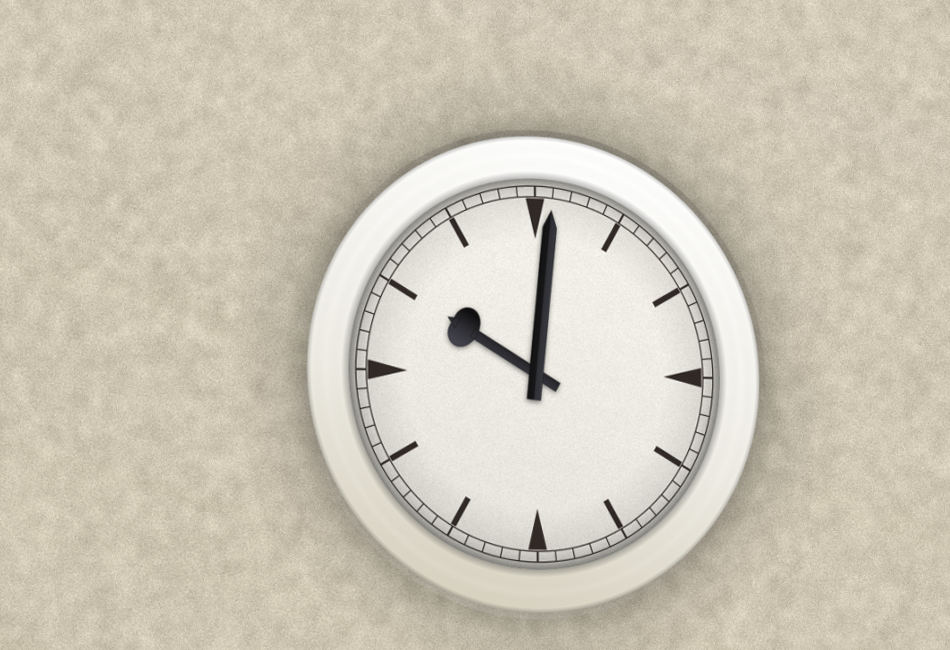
10:01
